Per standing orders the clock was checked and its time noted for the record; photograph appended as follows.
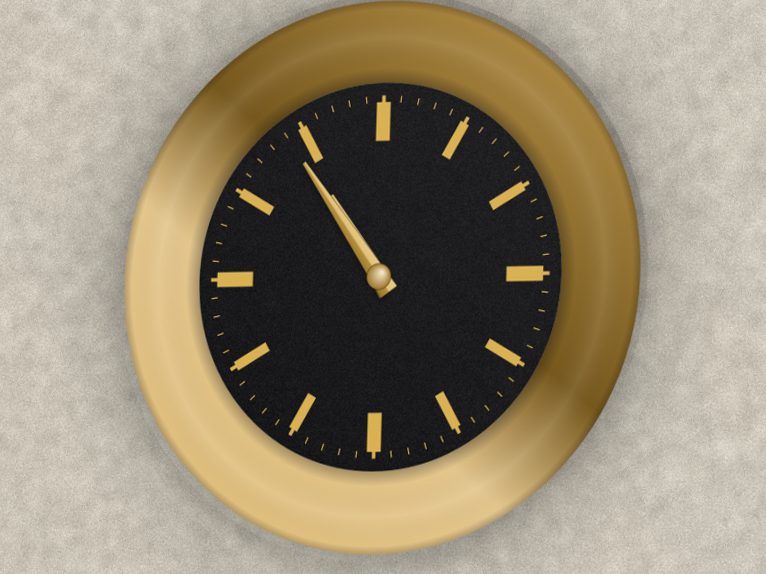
10:54
